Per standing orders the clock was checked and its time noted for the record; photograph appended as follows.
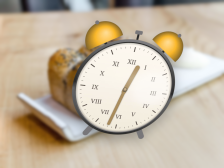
12:32
